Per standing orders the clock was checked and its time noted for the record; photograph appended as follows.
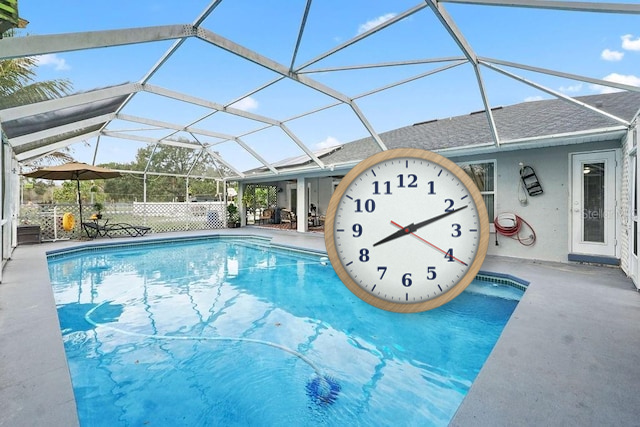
8:11:20
